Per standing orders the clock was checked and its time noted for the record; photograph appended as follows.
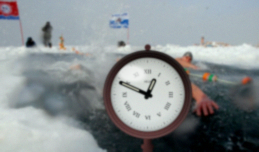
12:49
